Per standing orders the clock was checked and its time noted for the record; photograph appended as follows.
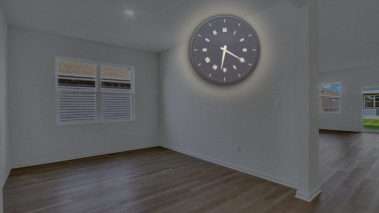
6:20
